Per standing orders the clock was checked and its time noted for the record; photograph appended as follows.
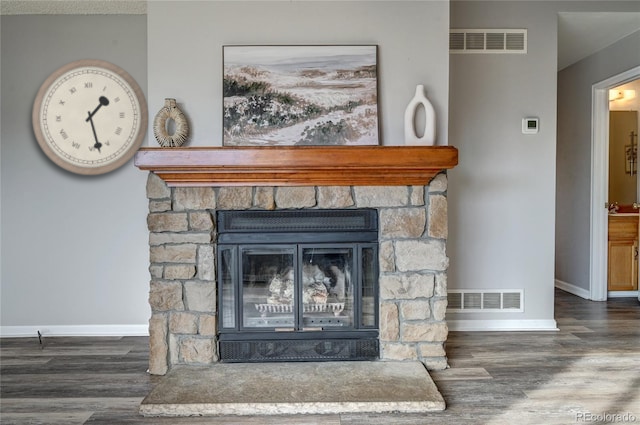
1:28
